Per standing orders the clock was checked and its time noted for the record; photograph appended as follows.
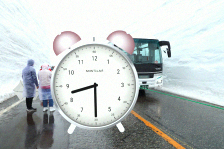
8:30
